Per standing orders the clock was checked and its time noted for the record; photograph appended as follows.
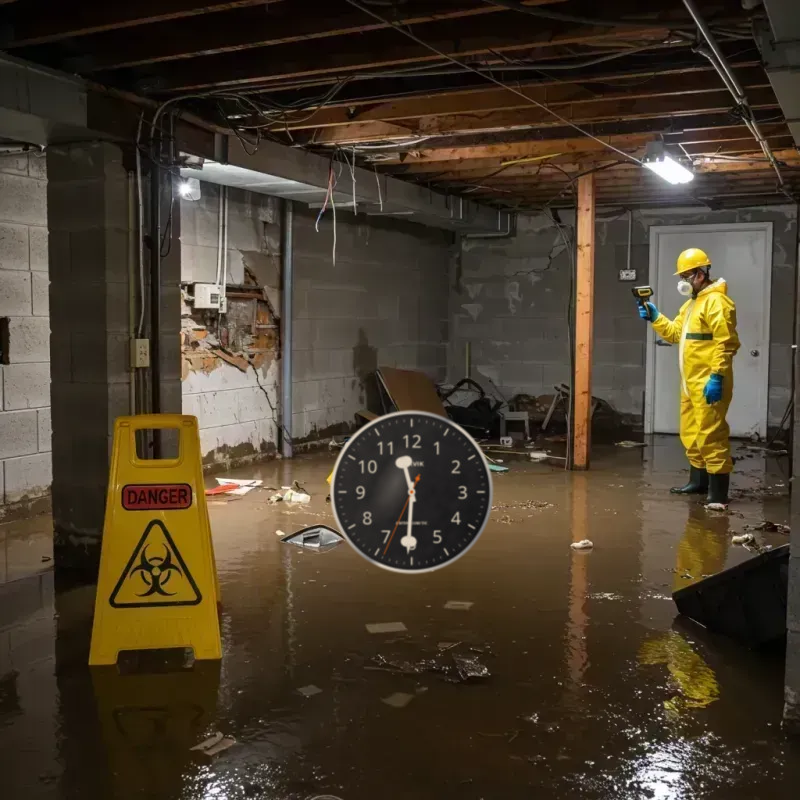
11:30:34
